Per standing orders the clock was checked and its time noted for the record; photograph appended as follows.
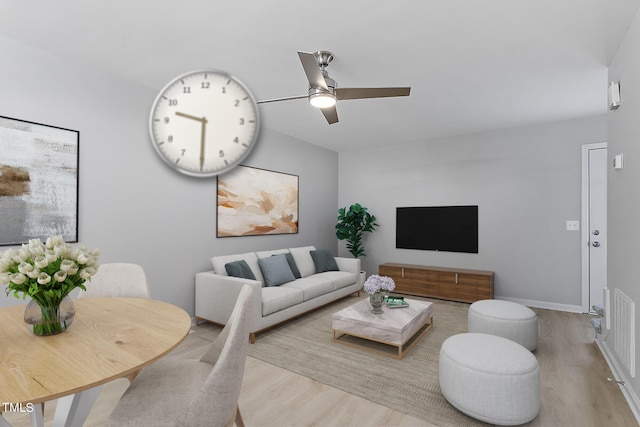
9:30
